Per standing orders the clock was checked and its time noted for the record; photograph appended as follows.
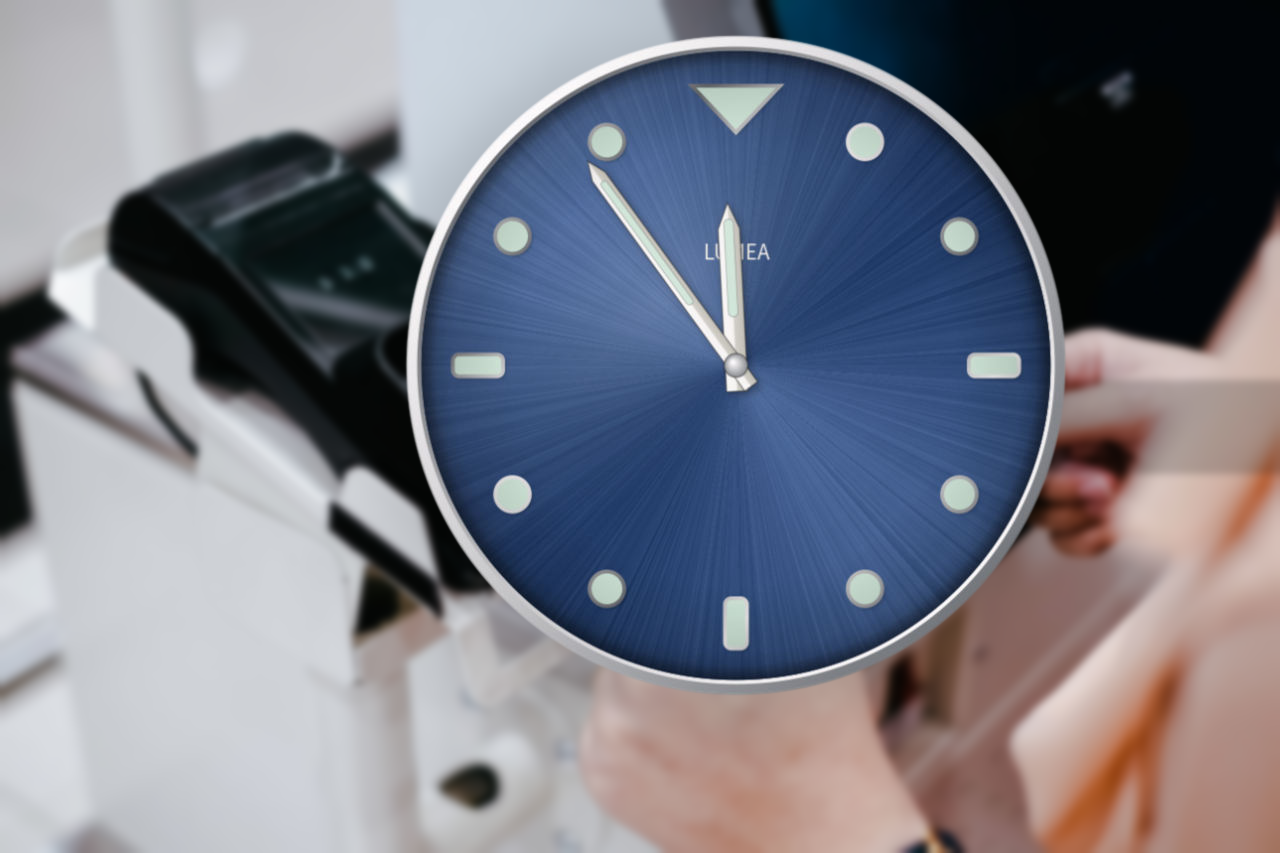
11:54
